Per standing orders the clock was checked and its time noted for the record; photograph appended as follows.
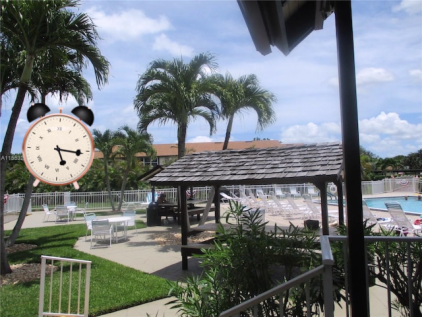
5:16
